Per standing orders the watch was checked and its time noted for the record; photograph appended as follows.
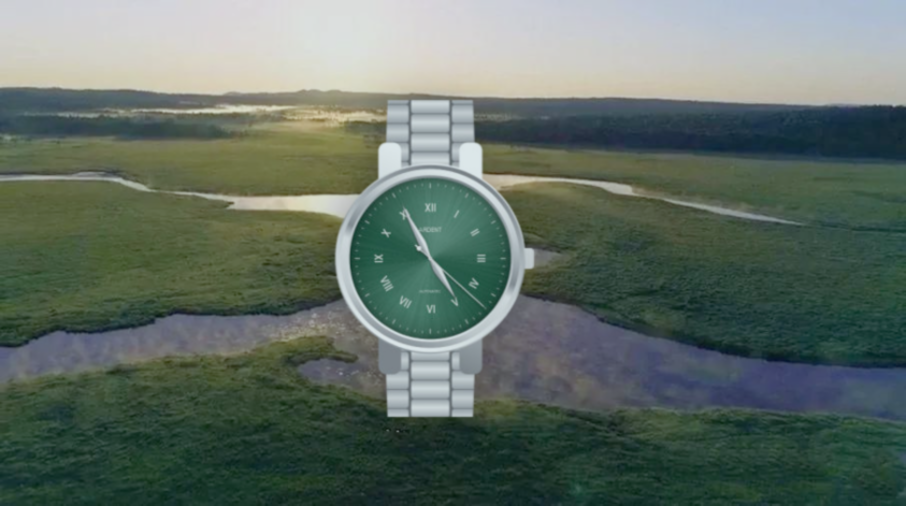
4:55:22
